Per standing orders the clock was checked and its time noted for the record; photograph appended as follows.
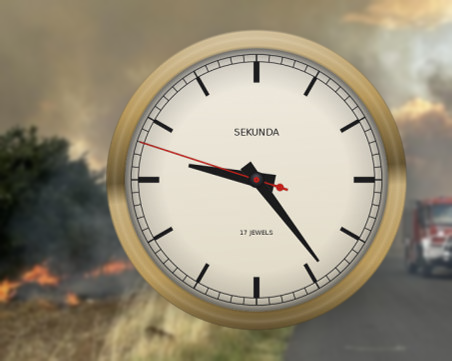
9:23:48
